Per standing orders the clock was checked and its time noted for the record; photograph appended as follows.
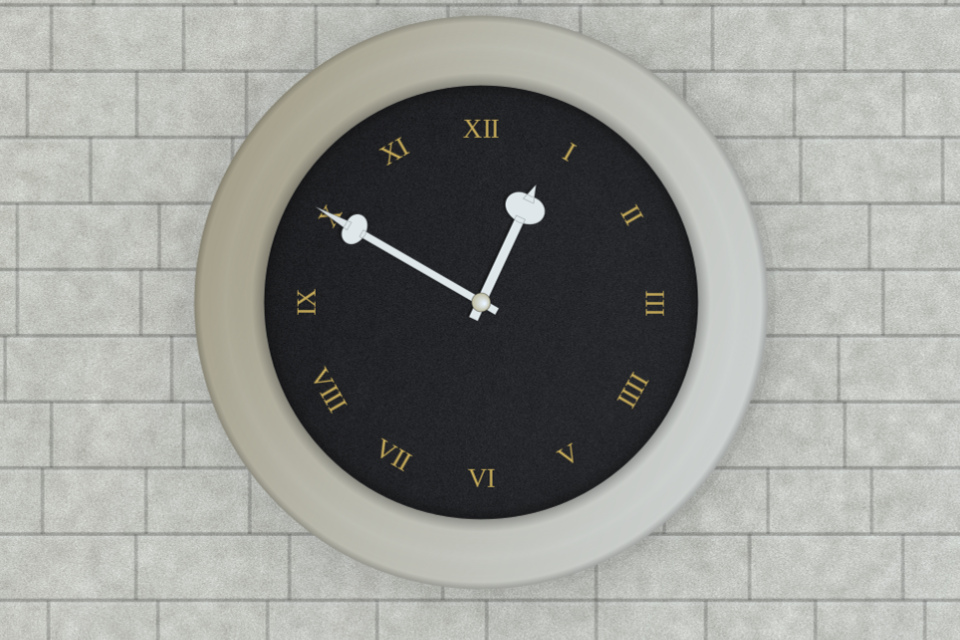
12:50
